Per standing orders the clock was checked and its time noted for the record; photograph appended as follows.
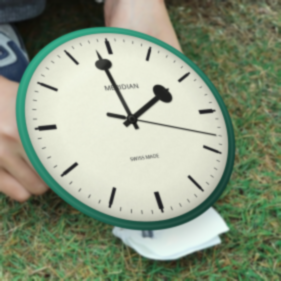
1:58:18
